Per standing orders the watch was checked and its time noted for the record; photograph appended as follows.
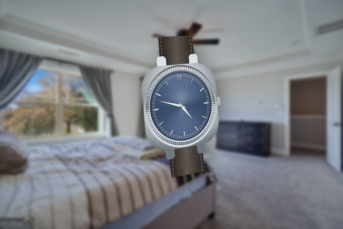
4:48
